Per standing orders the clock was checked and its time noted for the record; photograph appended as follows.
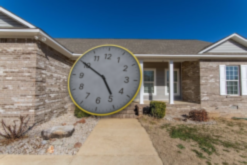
4:50
